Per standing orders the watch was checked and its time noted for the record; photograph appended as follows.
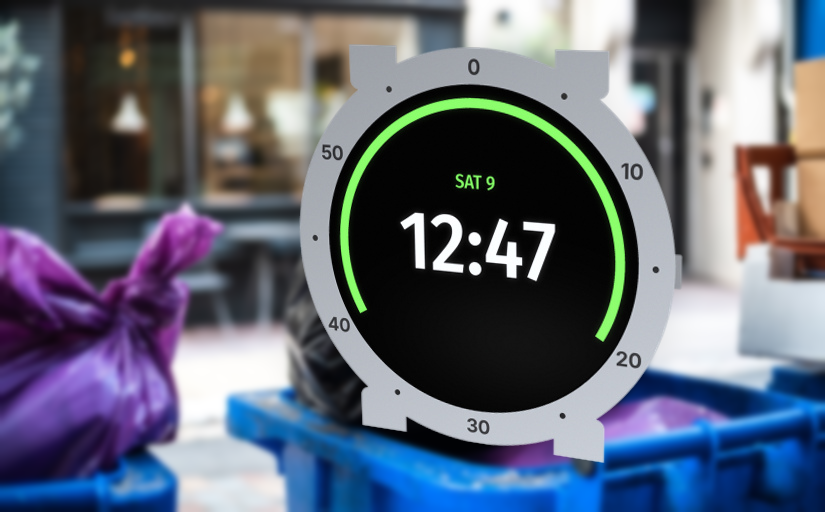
12:47
